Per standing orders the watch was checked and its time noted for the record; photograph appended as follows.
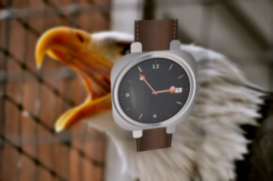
2:54
